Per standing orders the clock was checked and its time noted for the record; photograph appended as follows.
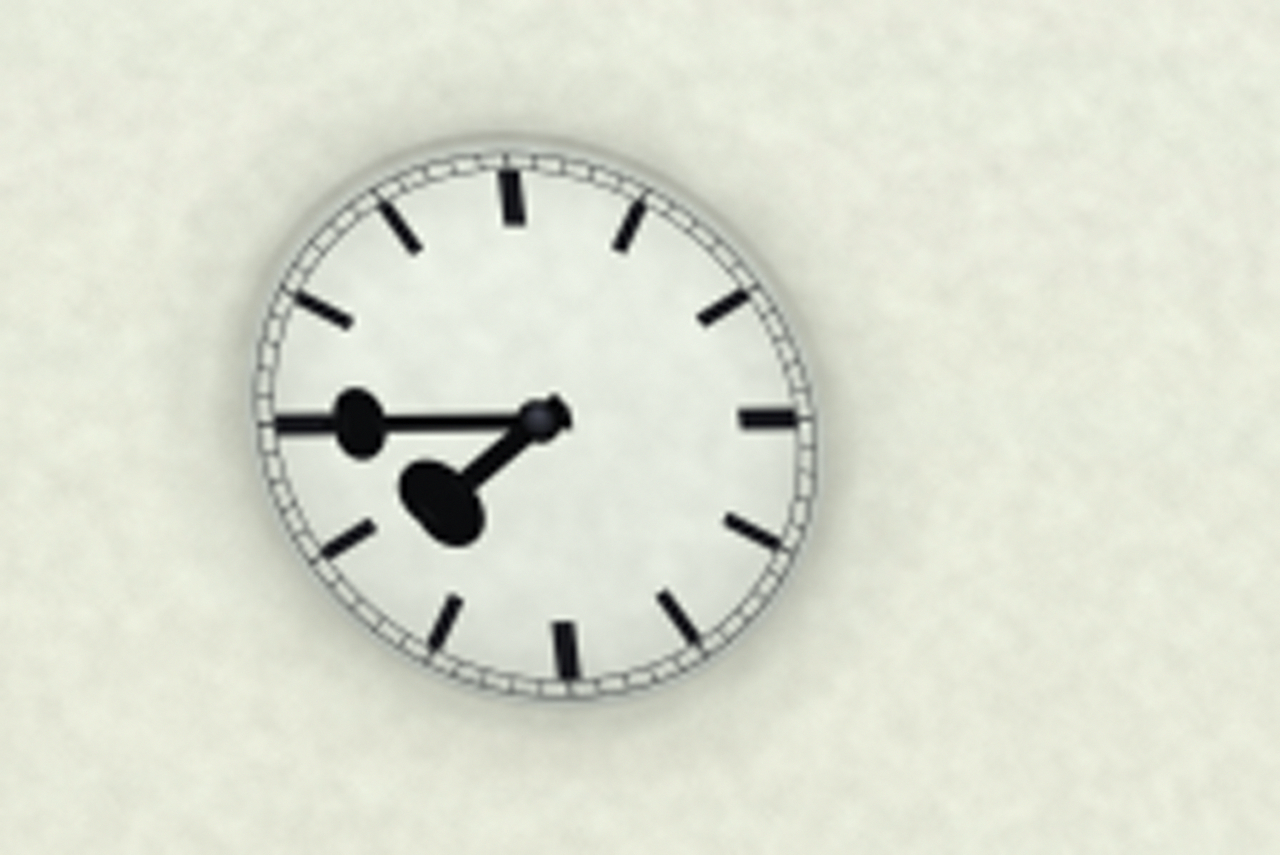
7:45
